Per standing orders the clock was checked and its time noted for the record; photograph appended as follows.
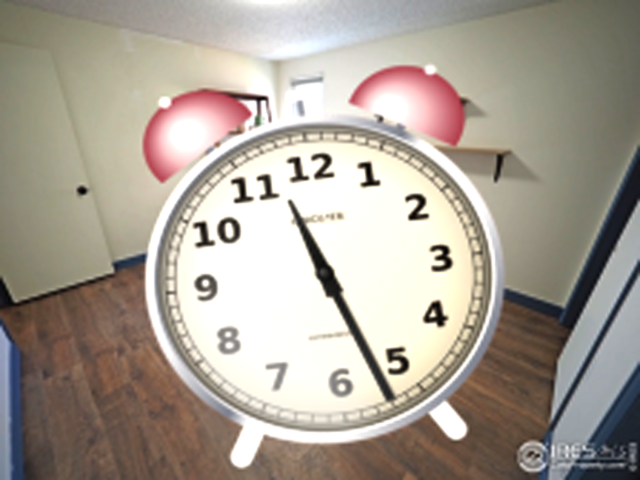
11:27
